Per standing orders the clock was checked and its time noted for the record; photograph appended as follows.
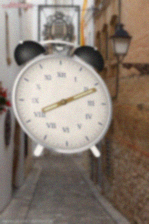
8:11
